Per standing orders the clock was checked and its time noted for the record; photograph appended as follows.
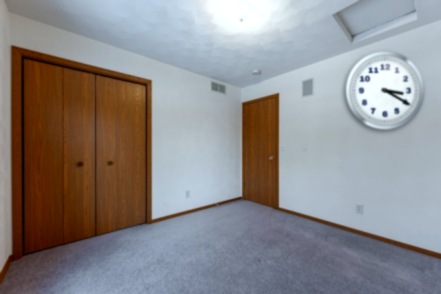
3:20
